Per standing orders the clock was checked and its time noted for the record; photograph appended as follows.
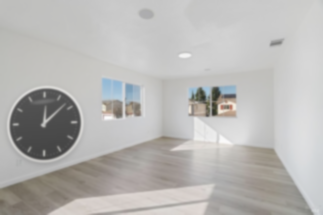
12:08
